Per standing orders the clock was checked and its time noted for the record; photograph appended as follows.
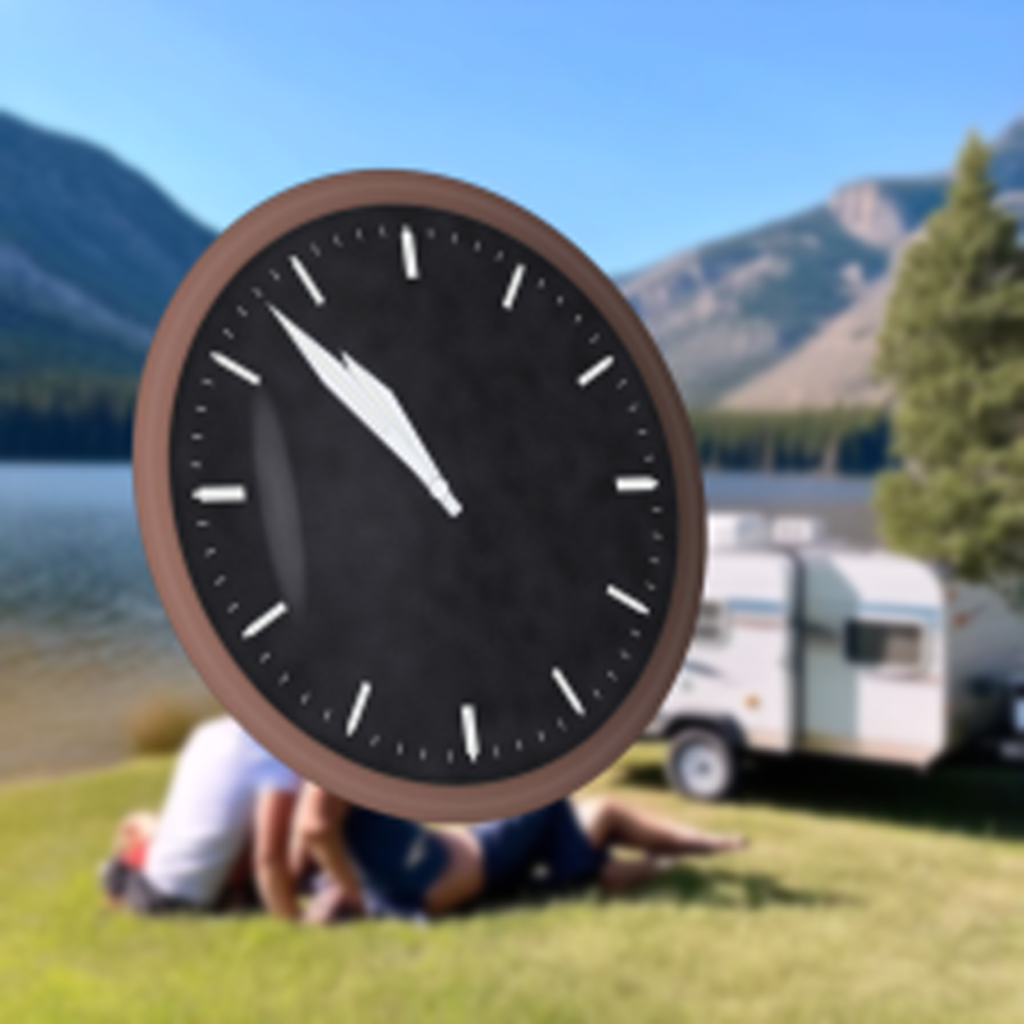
10:53
